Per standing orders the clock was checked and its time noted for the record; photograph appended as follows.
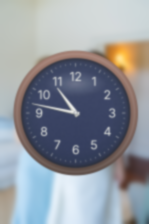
10:47
